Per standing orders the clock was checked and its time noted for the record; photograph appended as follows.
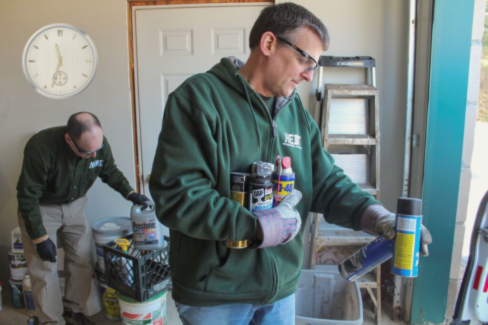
11:33
